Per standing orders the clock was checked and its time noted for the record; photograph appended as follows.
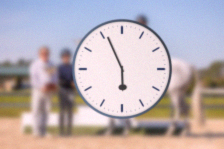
5:56
